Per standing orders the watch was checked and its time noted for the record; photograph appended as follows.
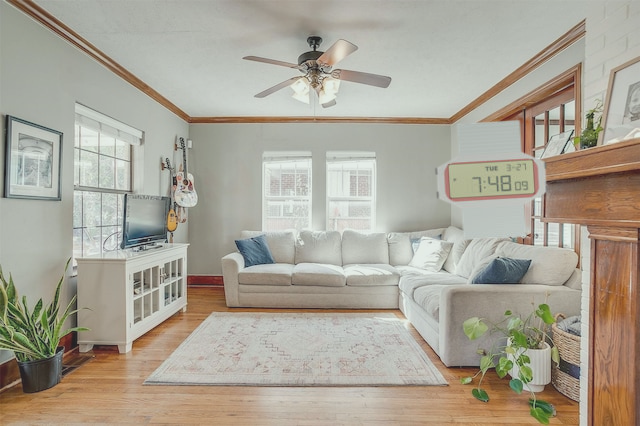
7:48
